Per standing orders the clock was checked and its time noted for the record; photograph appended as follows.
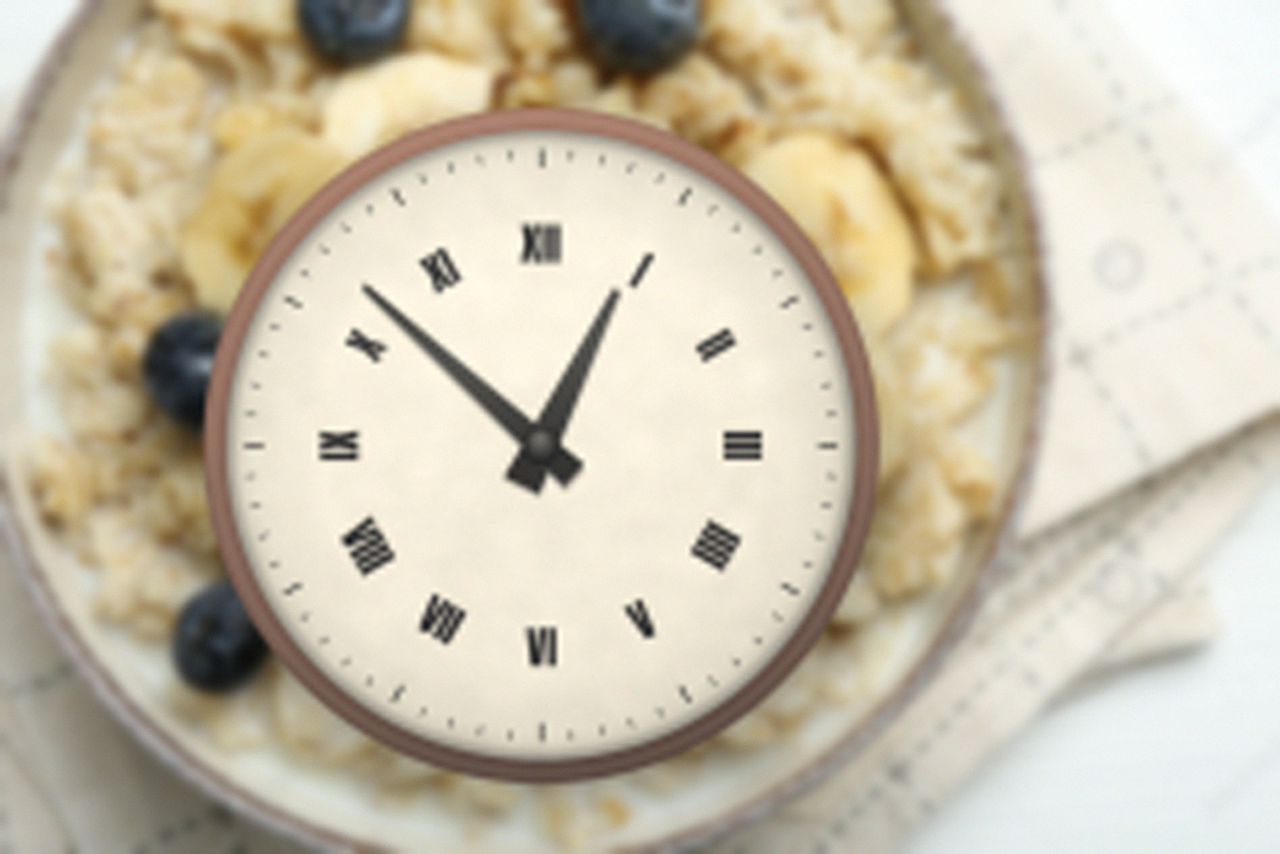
12:52
